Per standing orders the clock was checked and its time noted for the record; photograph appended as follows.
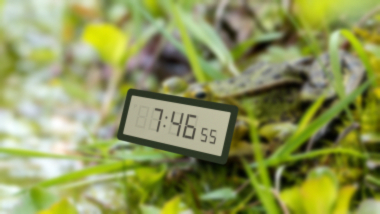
7:46:55
